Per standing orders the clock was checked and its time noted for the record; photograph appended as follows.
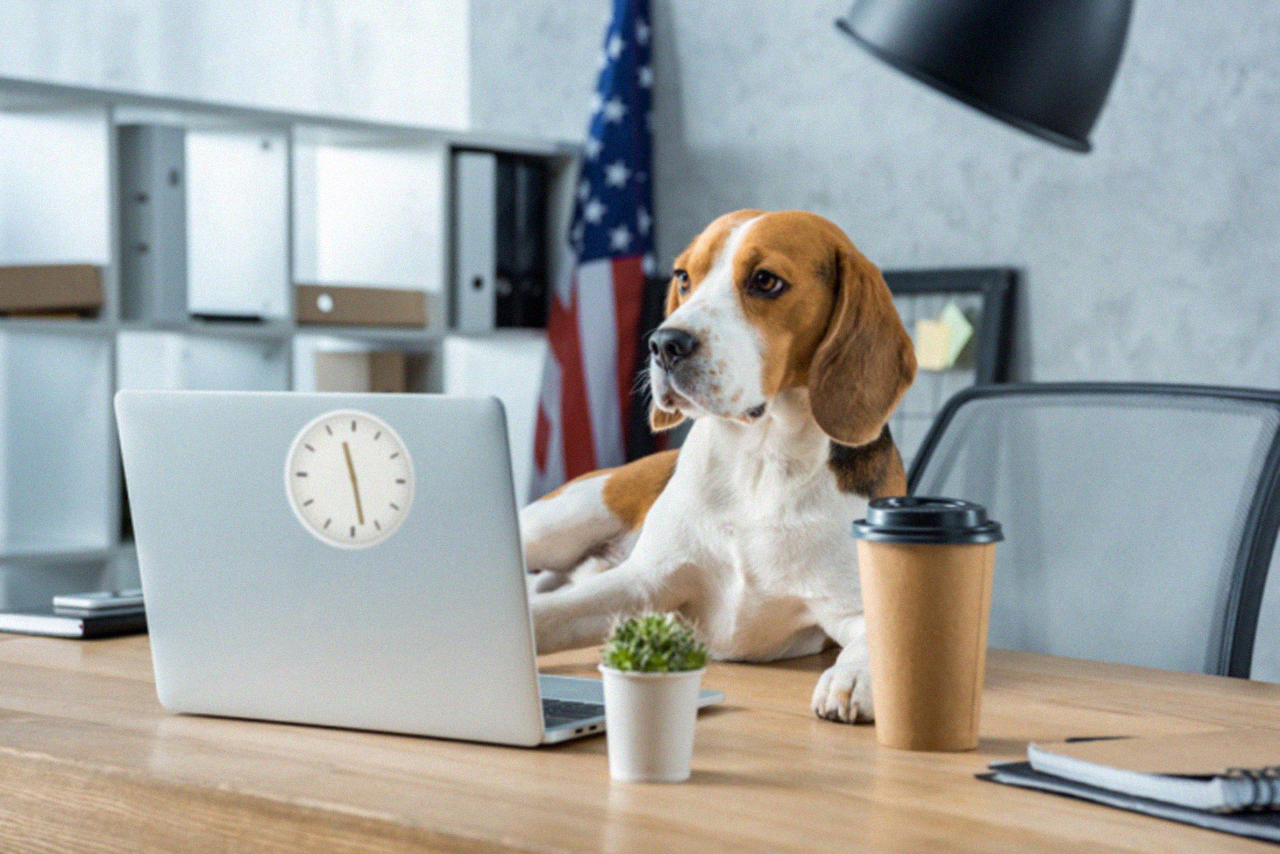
11:28
